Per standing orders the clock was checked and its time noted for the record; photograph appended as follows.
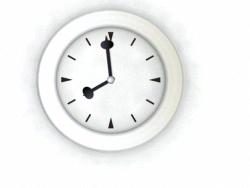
7:59
